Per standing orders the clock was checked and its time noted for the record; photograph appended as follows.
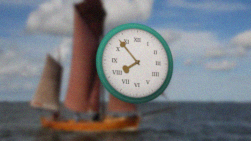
7:53
